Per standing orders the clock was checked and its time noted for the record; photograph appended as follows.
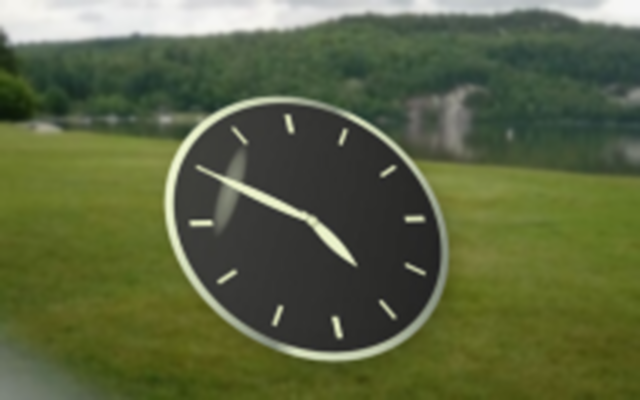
4:50
